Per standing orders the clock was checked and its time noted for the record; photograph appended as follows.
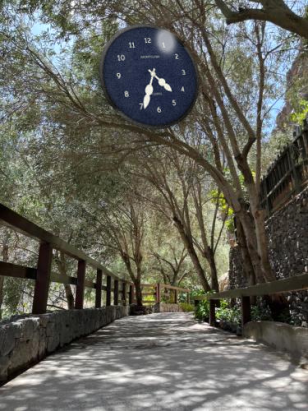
4:34
